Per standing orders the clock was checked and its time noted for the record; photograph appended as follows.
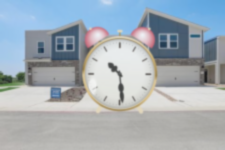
10:29
